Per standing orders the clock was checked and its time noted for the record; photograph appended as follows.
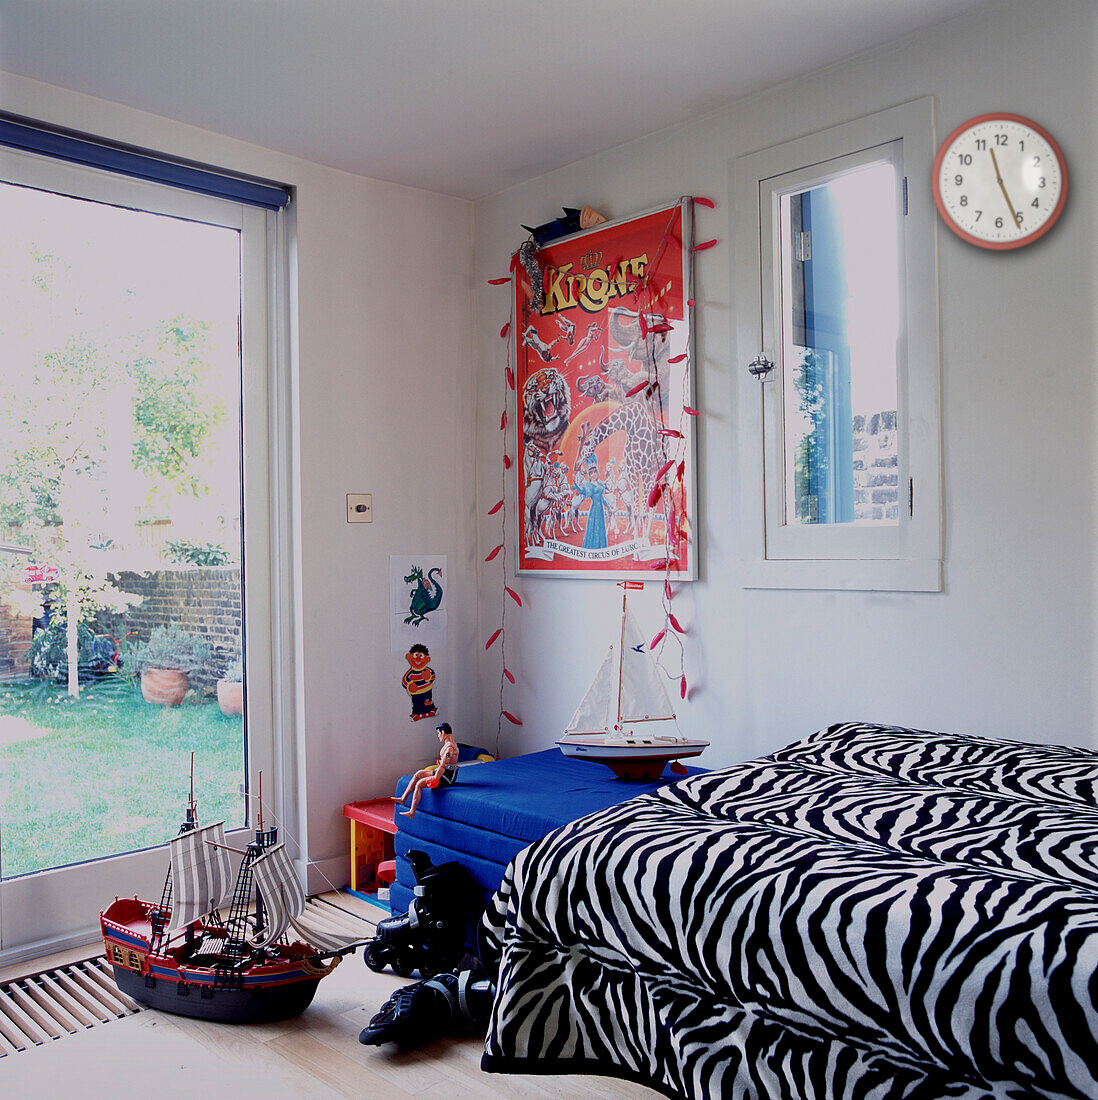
11:26
